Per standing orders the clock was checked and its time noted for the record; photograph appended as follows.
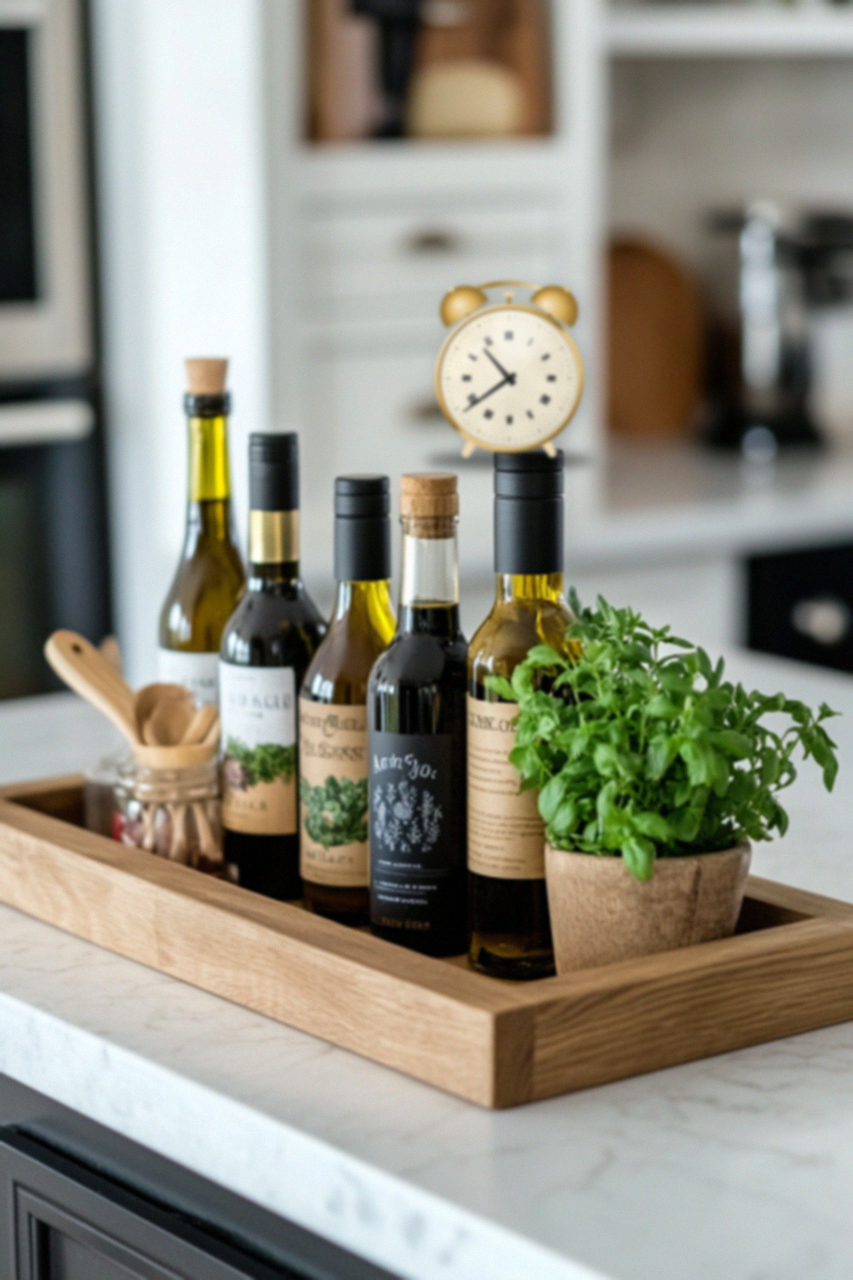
10:39
